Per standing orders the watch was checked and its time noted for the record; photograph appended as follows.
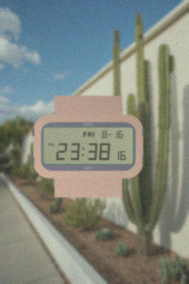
23:38
